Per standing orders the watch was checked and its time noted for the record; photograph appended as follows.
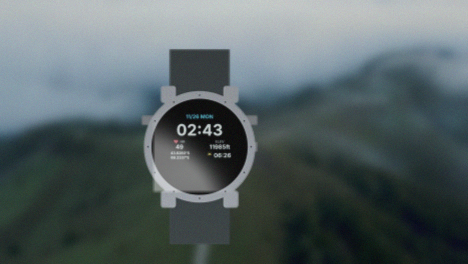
2:43
